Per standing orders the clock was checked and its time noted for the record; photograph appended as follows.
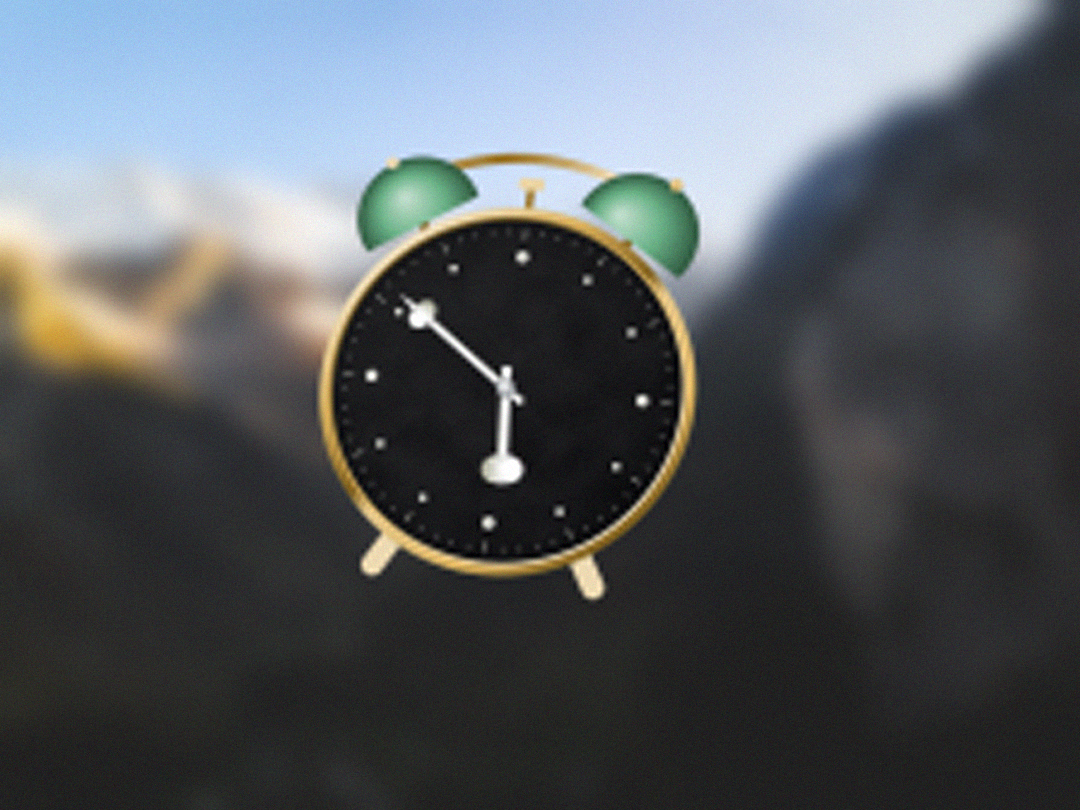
5:51
